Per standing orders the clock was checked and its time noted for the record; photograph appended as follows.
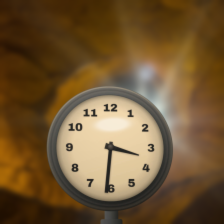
3:31
